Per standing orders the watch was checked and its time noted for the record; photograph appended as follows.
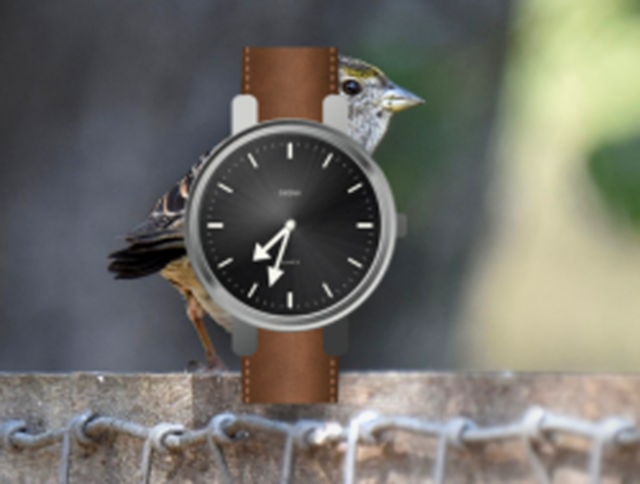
7:33
